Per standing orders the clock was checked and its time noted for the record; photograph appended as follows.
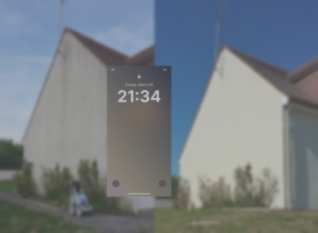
21:34
